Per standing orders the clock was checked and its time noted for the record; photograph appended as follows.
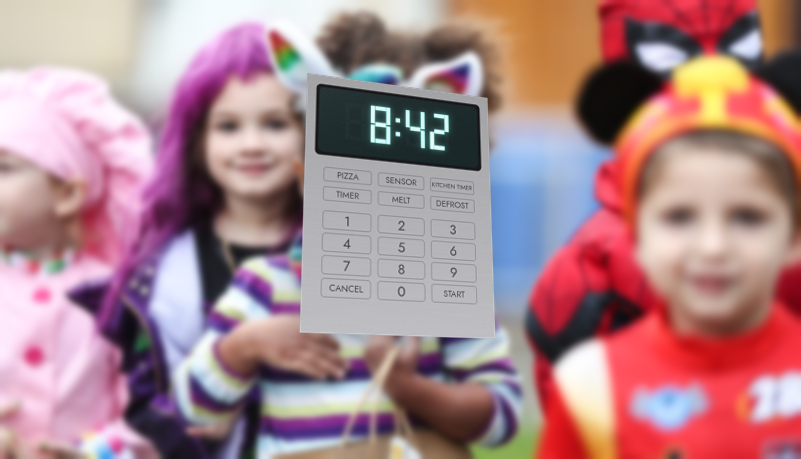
8:42
